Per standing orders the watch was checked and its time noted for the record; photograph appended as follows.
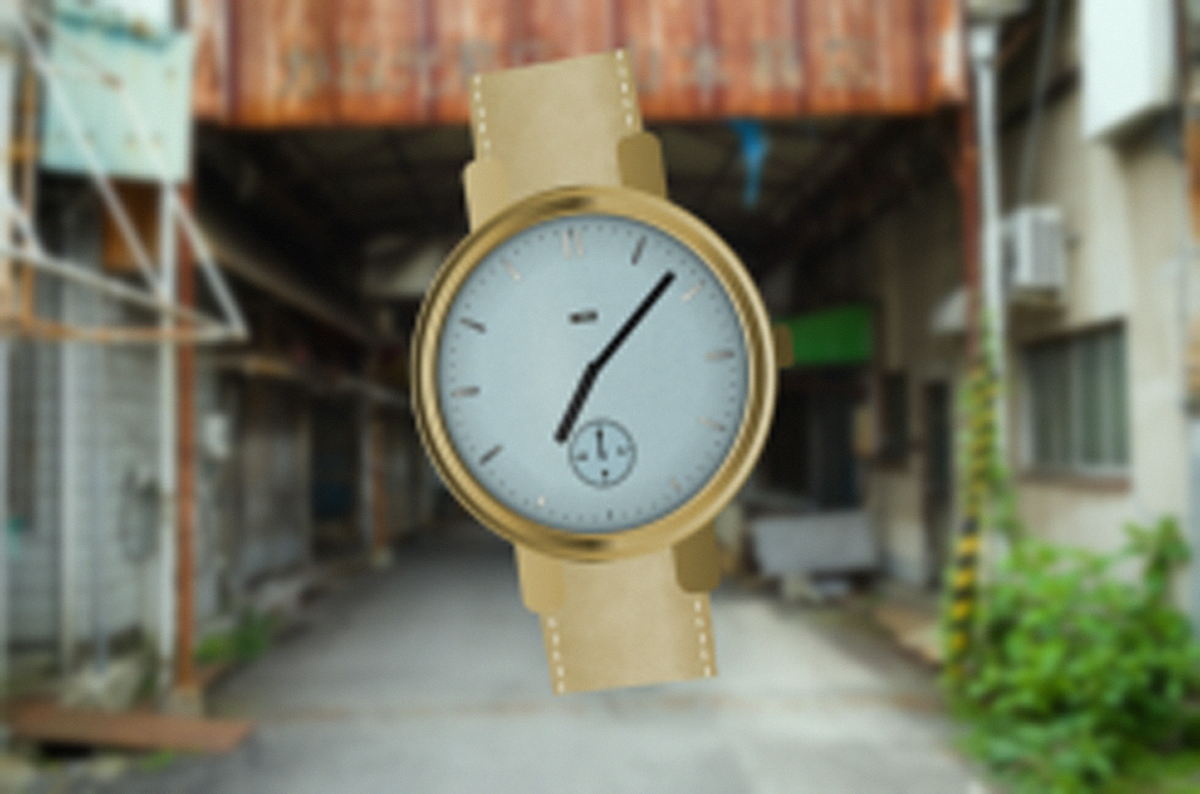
7:08
